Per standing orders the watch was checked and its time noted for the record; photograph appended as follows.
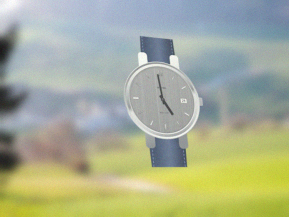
4:59
